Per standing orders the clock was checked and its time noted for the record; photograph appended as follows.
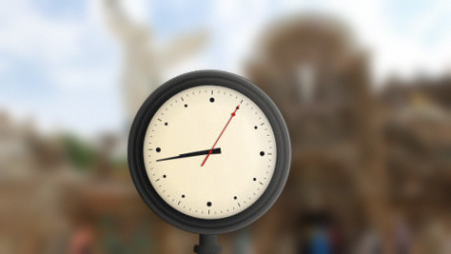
8:43:05
